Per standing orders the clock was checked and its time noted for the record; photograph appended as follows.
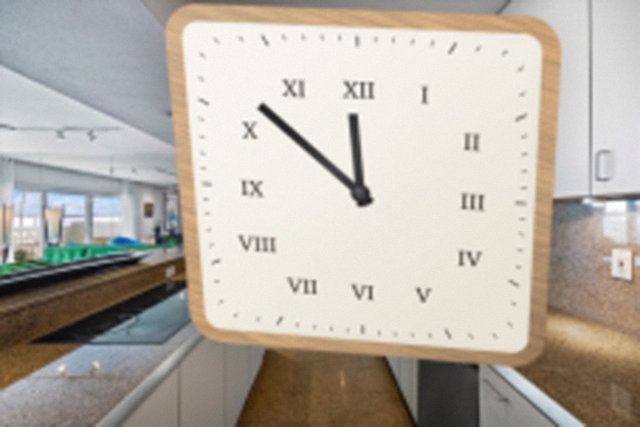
11:52
